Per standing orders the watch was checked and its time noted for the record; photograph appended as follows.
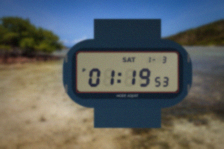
1:19:53
